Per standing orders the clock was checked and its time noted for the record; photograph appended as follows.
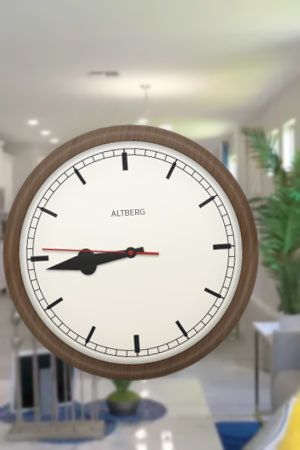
8:43:46
